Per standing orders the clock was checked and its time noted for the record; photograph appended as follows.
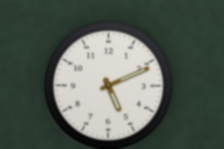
5:11
